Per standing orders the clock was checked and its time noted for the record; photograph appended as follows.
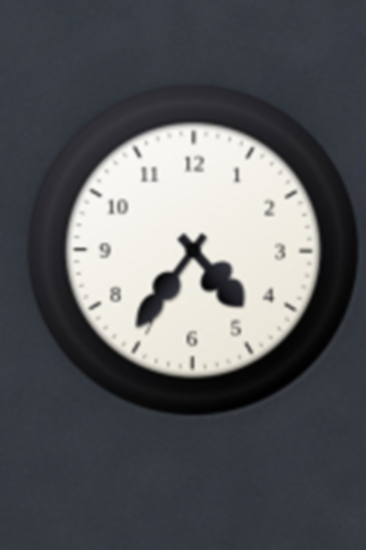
4:36
